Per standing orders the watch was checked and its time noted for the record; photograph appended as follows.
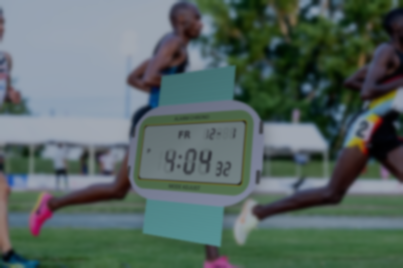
4:04:32
